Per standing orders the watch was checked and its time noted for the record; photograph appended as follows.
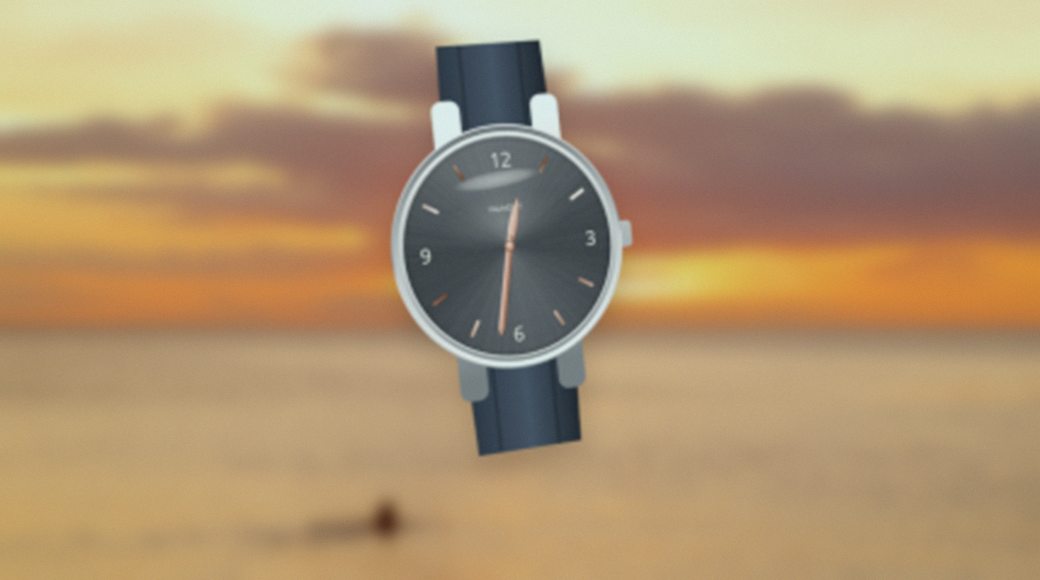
12:32
